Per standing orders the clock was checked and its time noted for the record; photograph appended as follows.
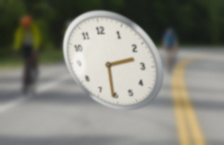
2:31
